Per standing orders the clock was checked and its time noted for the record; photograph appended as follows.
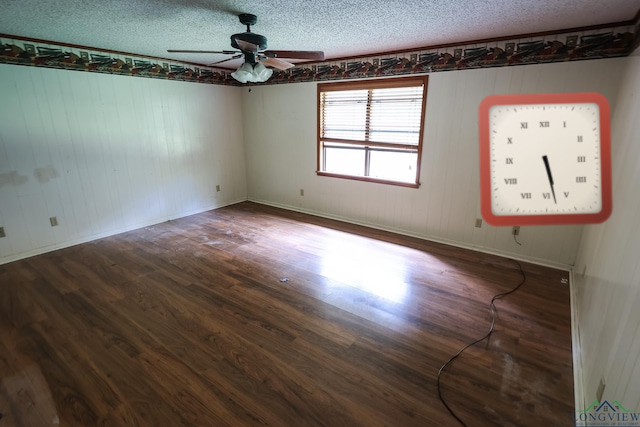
5:28
